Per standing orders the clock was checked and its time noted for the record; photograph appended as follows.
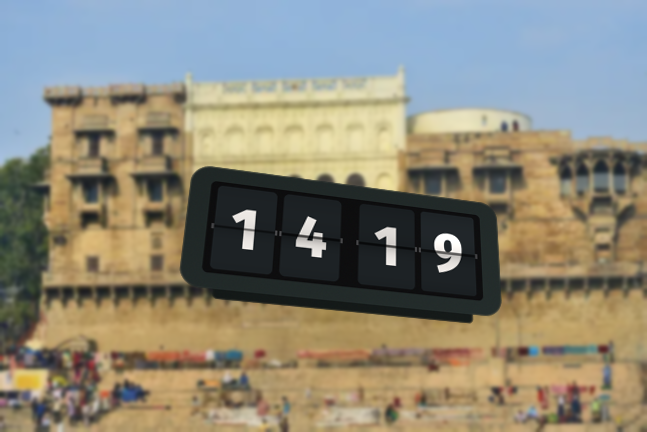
14:19
